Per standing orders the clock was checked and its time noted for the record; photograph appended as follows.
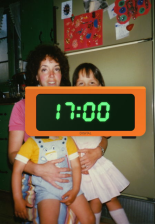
17:00
